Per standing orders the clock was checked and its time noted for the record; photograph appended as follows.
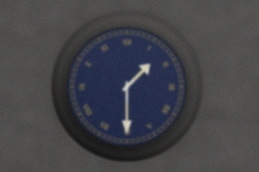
1:30
